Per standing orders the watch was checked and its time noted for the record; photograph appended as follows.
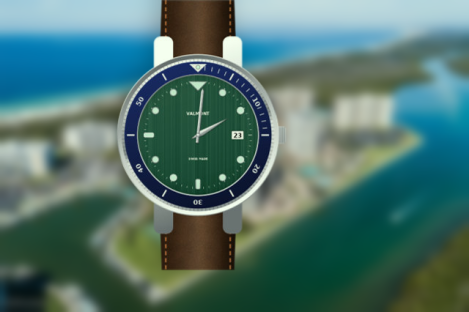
2:01
